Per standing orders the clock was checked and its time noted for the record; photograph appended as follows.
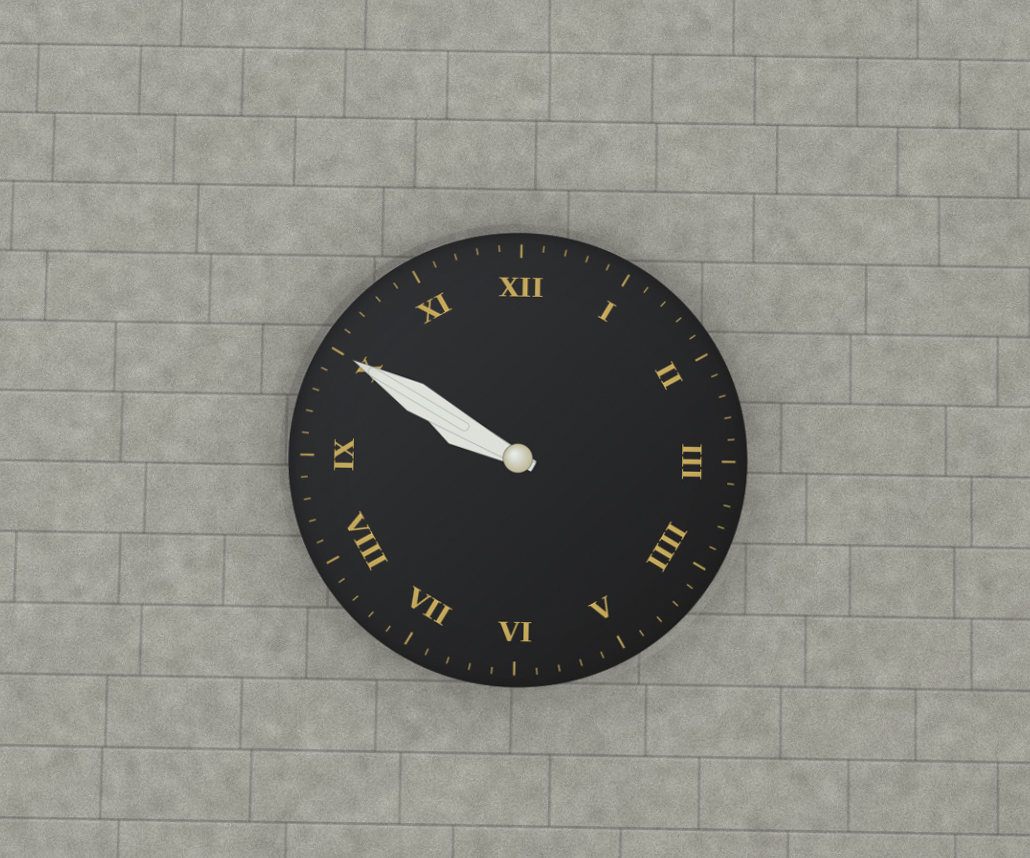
9:50
